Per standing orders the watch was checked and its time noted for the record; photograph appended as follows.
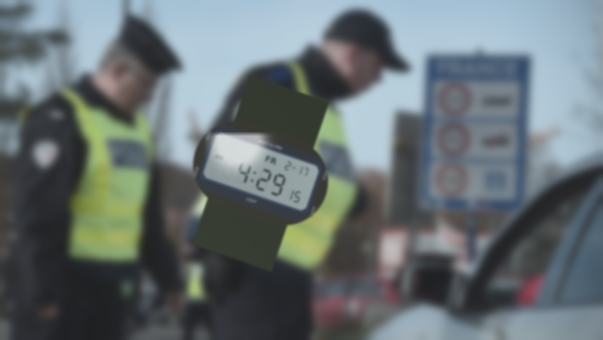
4:29:15
